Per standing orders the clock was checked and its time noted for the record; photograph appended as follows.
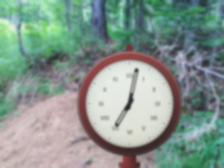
7:02
